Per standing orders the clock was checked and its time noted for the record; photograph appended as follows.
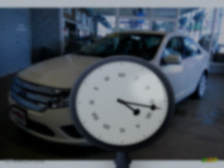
4:17
